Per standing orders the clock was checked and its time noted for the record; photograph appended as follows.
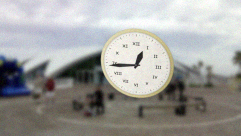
12:44
